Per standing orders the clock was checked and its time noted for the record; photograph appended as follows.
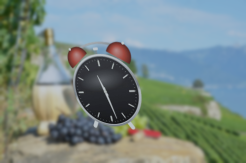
11:28
